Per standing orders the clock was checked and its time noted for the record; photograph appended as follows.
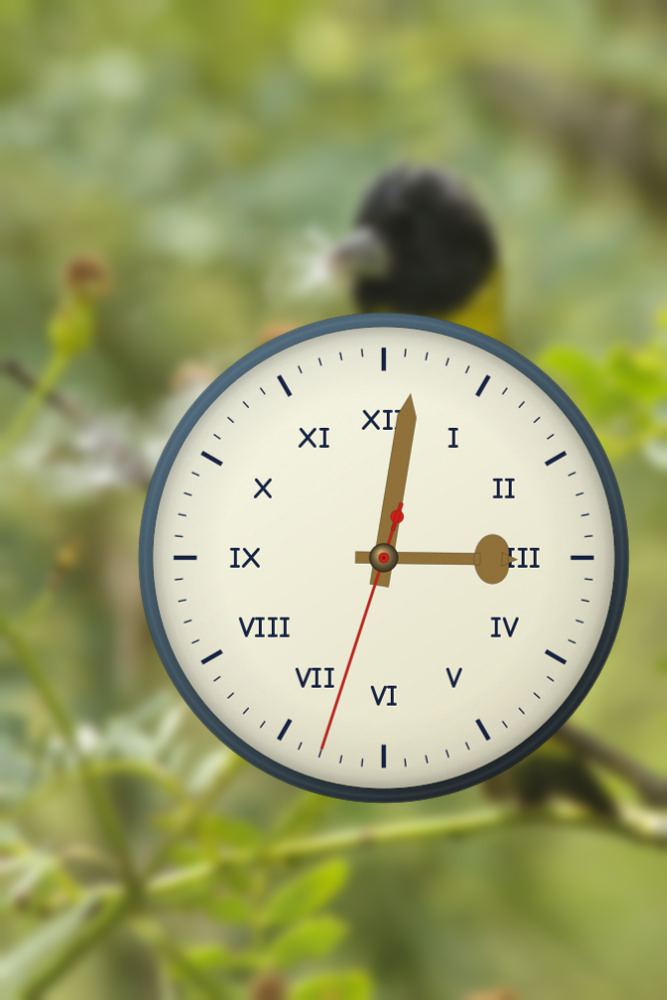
3:01:33
